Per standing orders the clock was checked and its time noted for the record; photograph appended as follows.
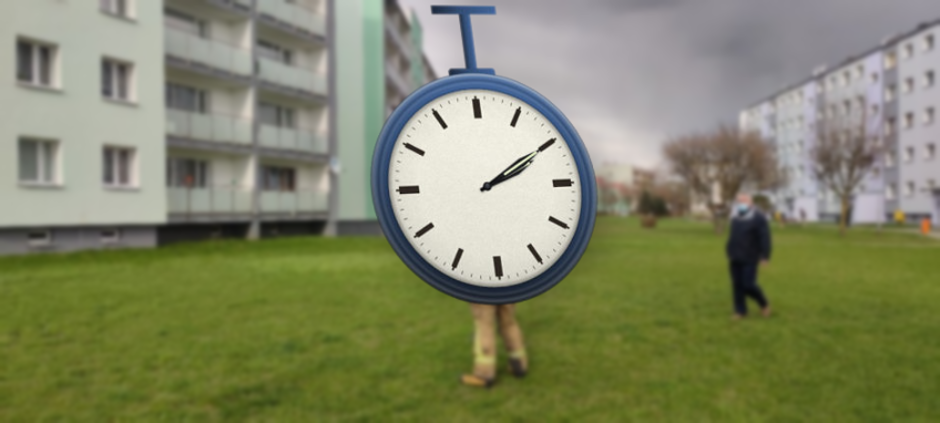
2:10
